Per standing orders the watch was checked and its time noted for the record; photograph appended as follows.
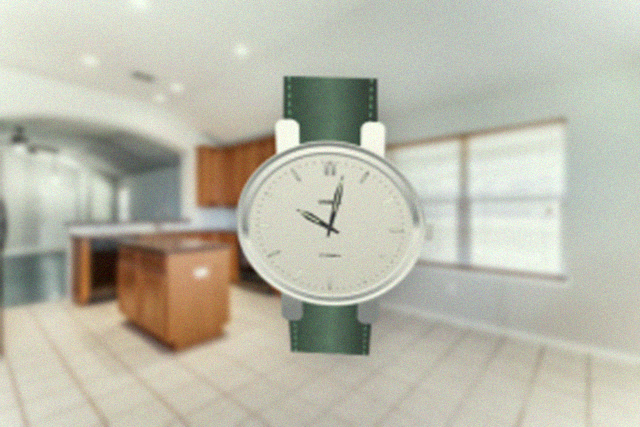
10:02
